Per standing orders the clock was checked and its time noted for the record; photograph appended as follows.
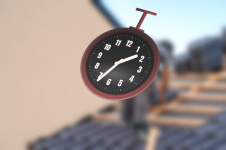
1:34
